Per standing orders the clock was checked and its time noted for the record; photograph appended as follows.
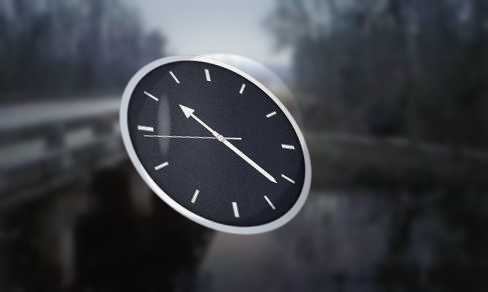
10:21:44
